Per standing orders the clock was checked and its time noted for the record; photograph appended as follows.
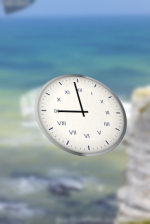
8:59
